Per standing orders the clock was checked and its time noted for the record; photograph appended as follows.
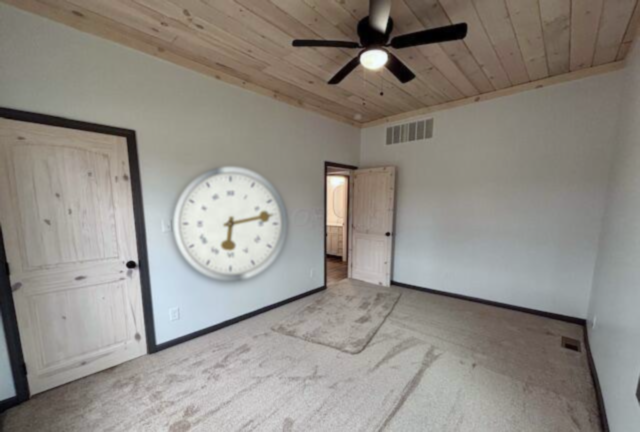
6:13
